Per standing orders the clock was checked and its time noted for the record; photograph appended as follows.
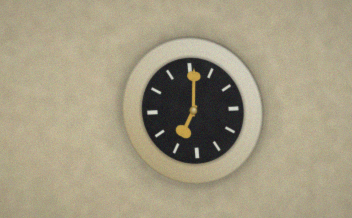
7:01
